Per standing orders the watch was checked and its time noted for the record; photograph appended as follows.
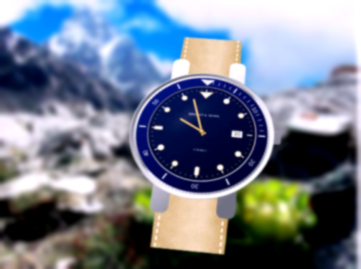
9:57
